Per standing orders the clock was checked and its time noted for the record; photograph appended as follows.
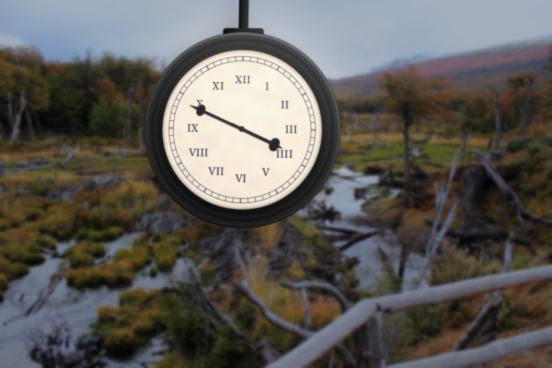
3:49
